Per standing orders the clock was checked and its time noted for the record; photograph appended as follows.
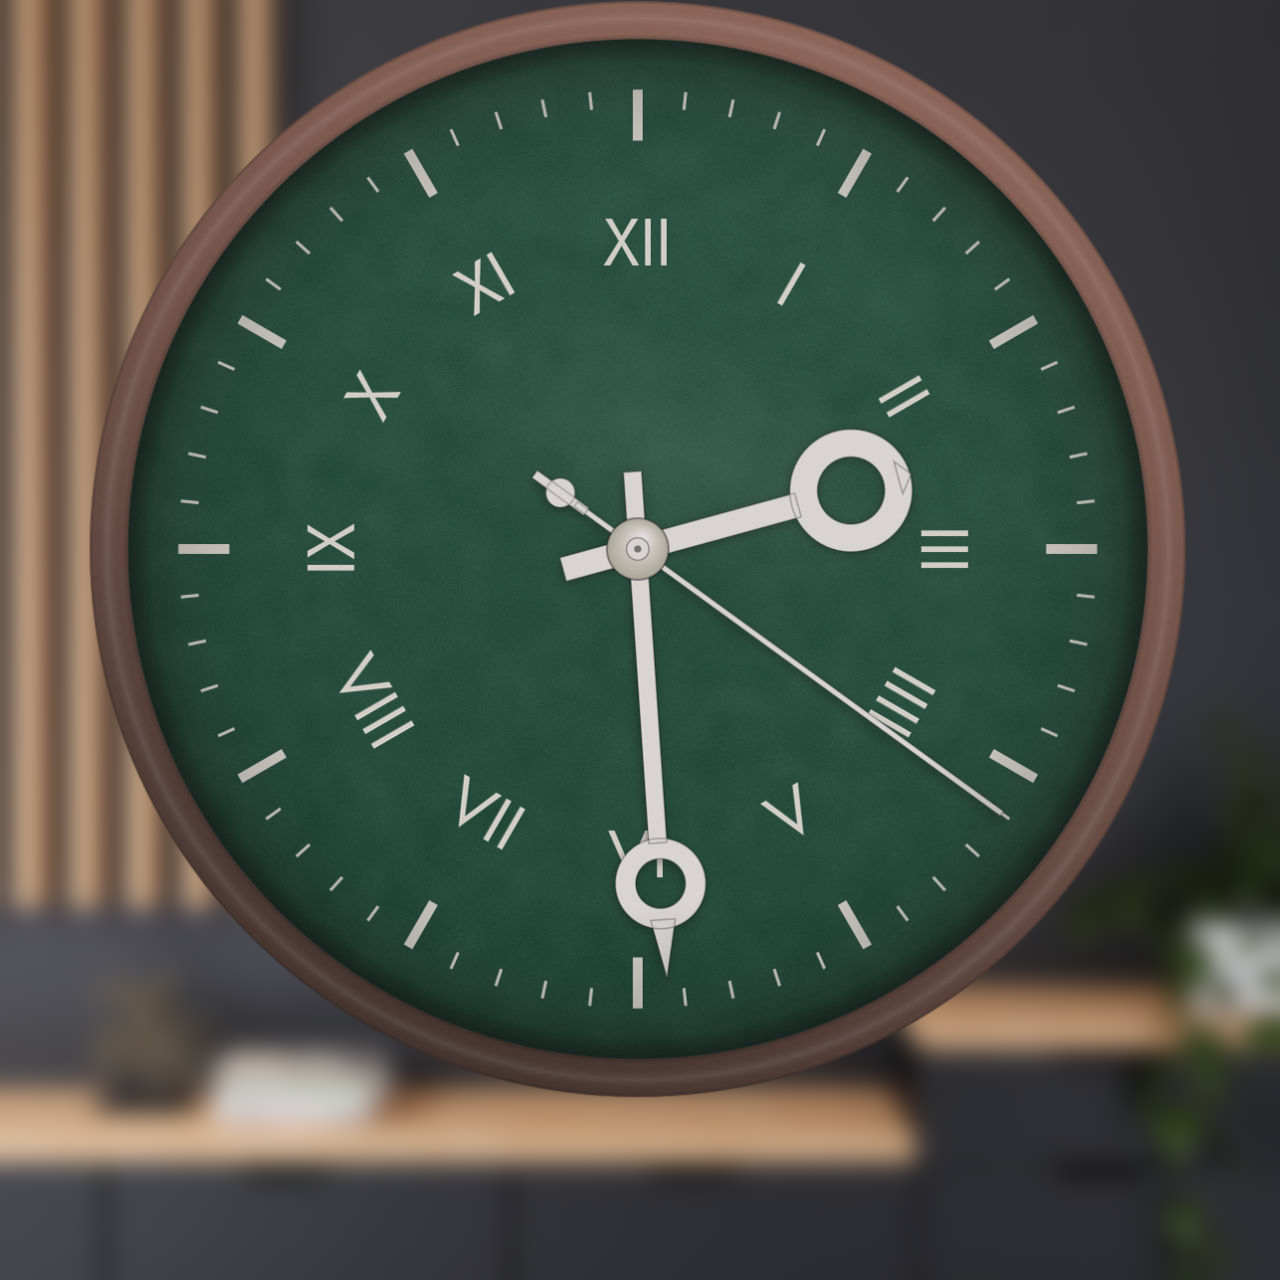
2:29:21
